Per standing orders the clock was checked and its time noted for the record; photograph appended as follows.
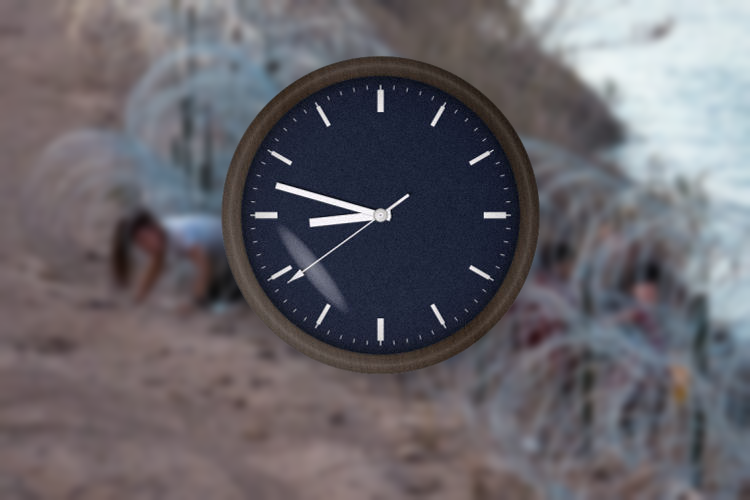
8:47:39
